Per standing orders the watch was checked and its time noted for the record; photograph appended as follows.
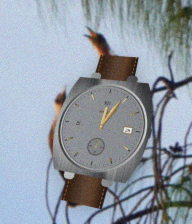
12:04
